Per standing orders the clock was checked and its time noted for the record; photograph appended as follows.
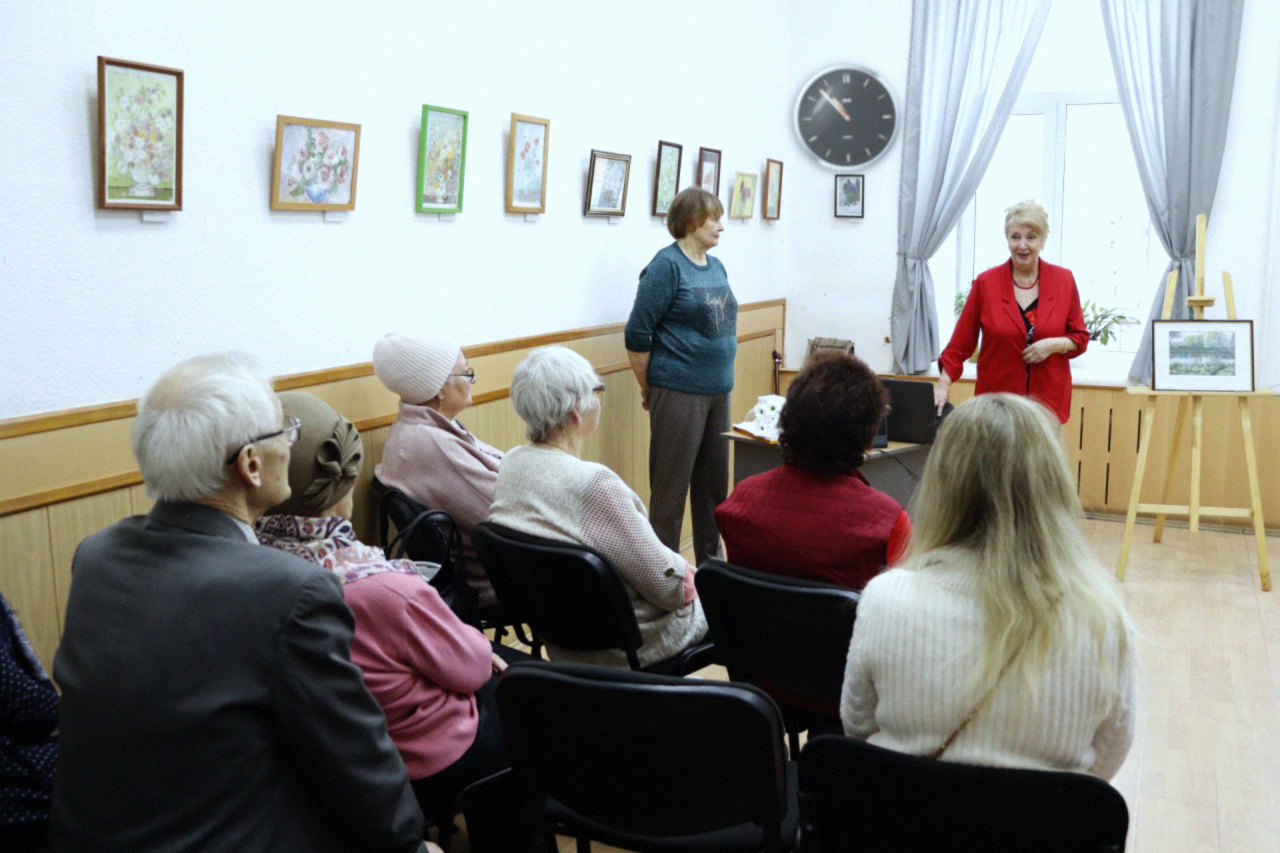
10:53
